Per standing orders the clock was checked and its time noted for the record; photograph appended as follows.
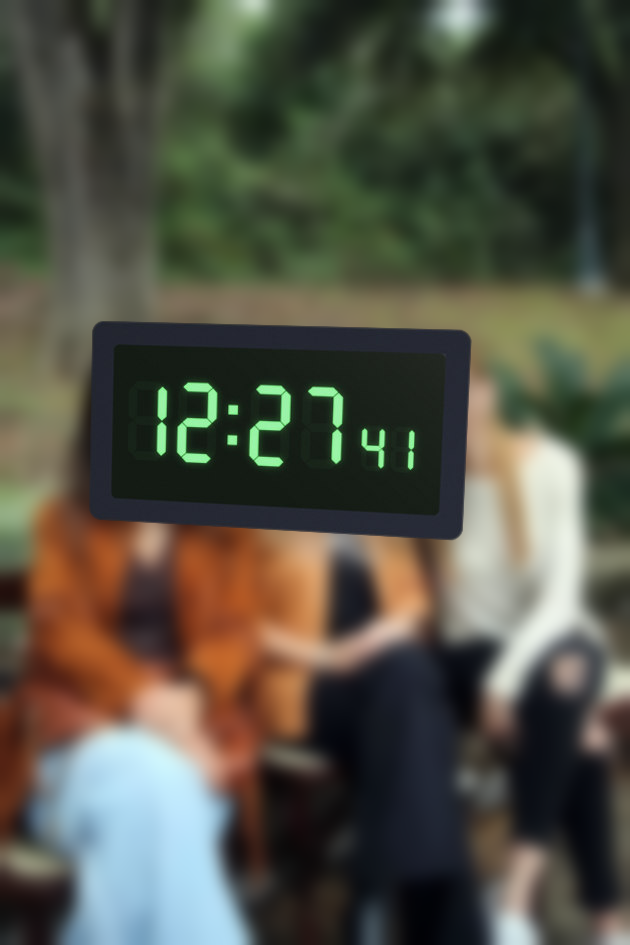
12:27:41
